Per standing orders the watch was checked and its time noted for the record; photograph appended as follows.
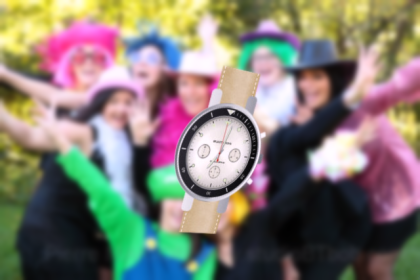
7:02
